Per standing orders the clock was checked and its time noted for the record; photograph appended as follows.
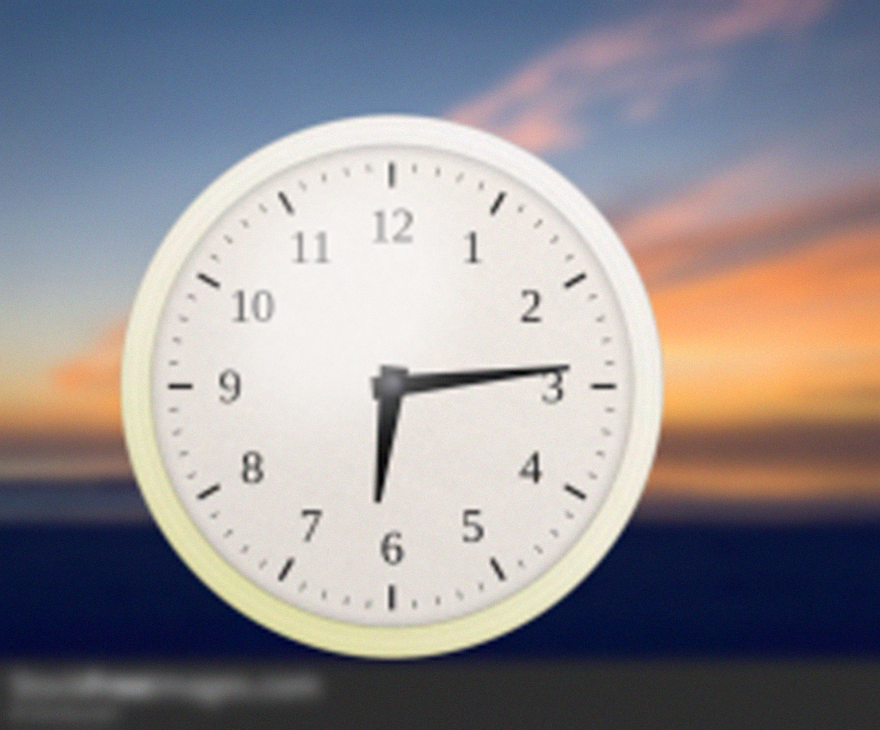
6:14
